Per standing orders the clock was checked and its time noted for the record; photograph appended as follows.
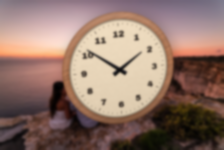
1:51
